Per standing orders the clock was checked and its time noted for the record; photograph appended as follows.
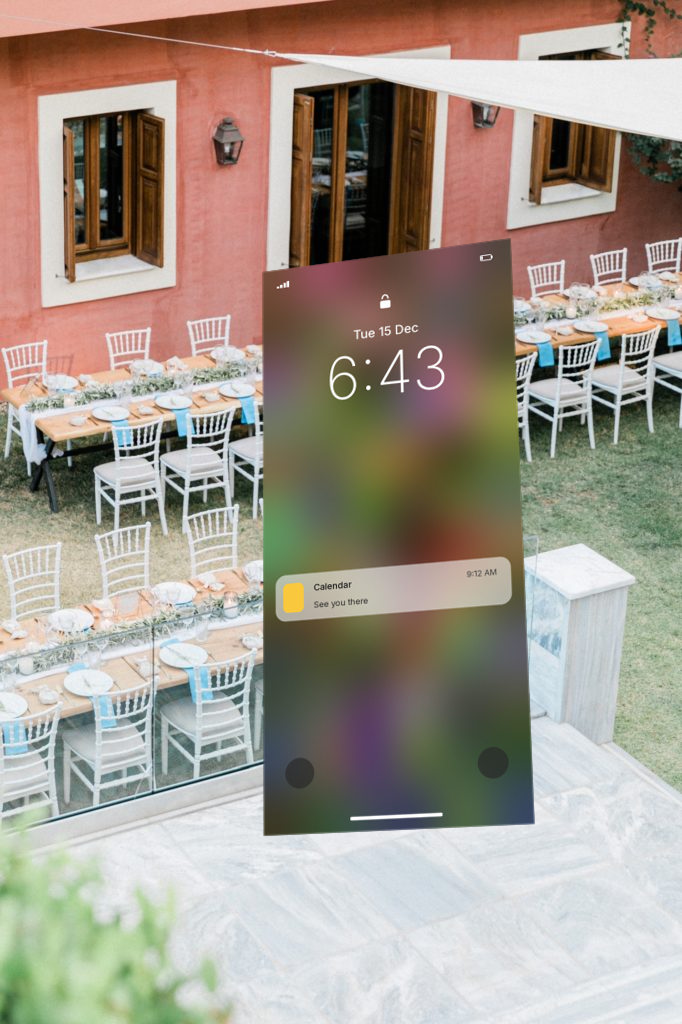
6:43
